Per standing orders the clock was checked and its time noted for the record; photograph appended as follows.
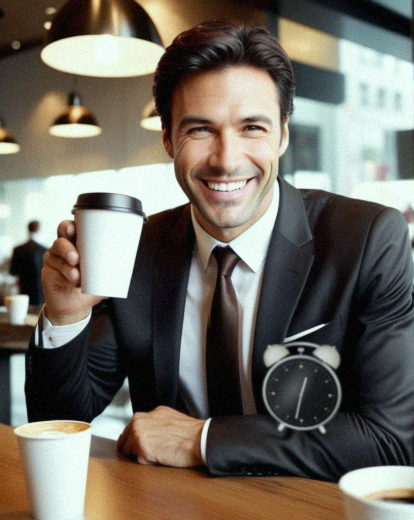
12:32
